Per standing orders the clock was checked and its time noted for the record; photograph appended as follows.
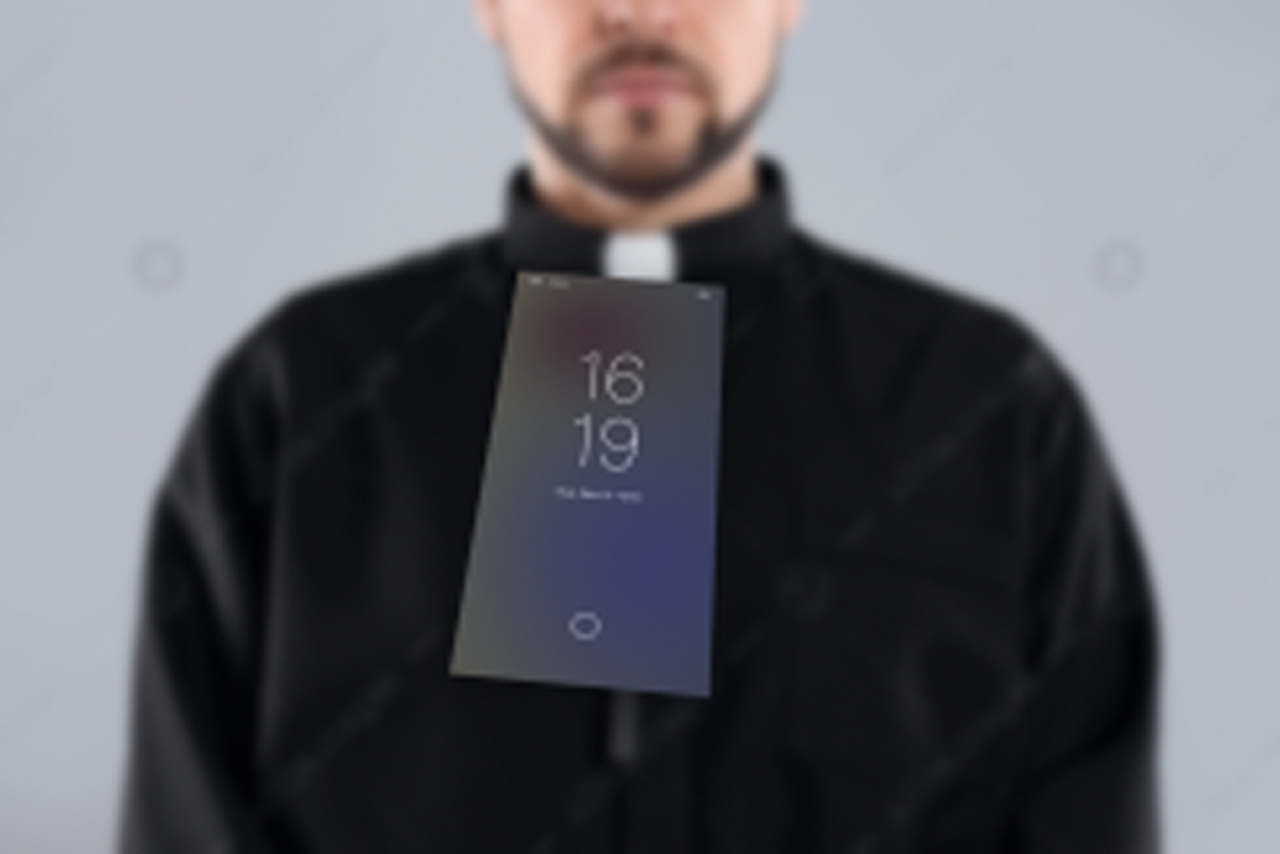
16:19
